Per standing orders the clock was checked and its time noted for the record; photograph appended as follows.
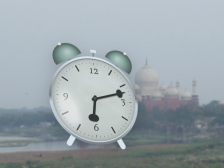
6:12
